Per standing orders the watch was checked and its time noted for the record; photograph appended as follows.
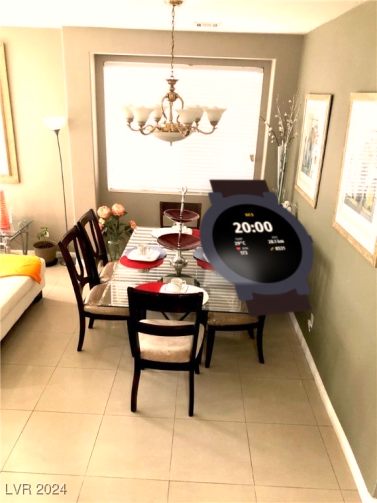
20:00
